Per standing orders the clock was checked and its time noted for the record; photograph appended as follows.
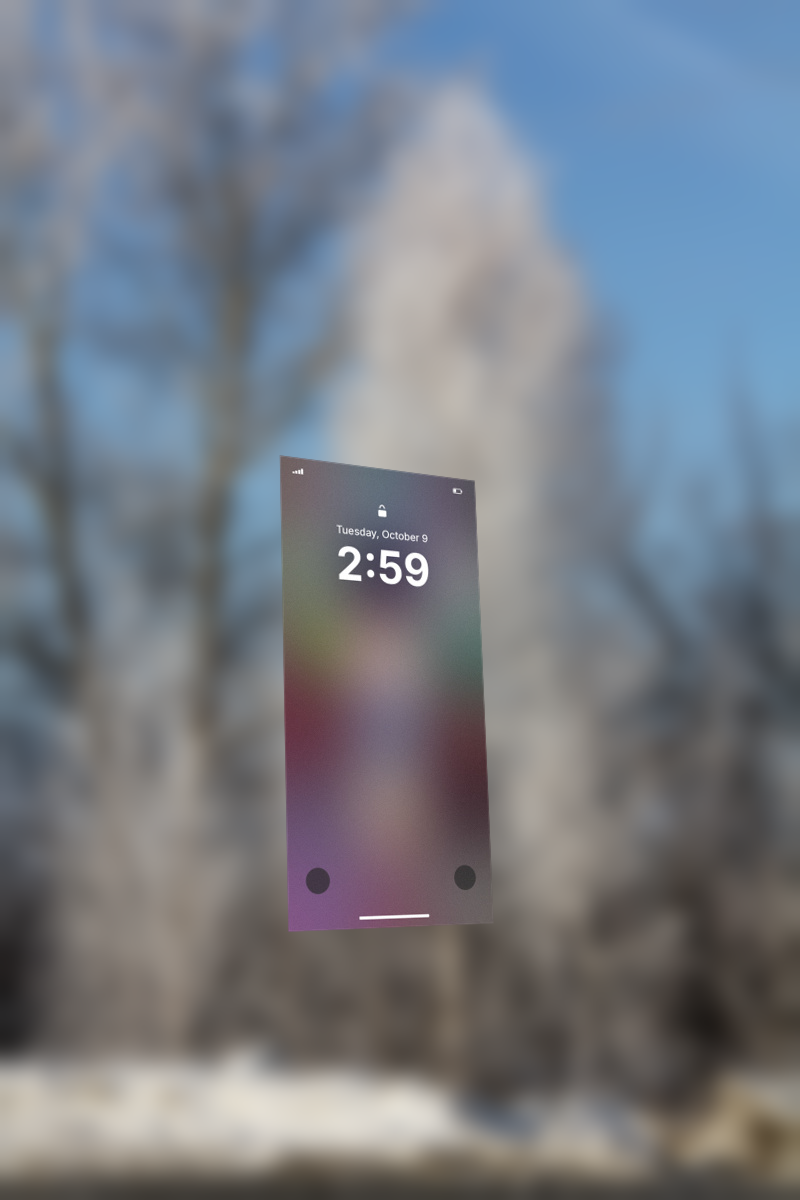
2:59
